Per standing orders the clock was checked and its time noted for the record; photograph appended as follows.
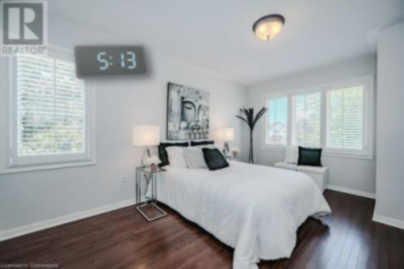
5:13
